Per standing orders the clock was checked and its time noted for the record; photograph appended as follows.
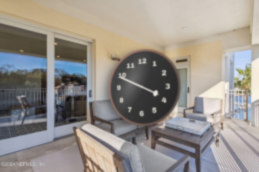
3:49
